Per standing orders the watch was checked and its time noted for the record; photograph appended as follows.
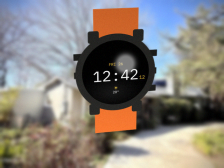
12:42
